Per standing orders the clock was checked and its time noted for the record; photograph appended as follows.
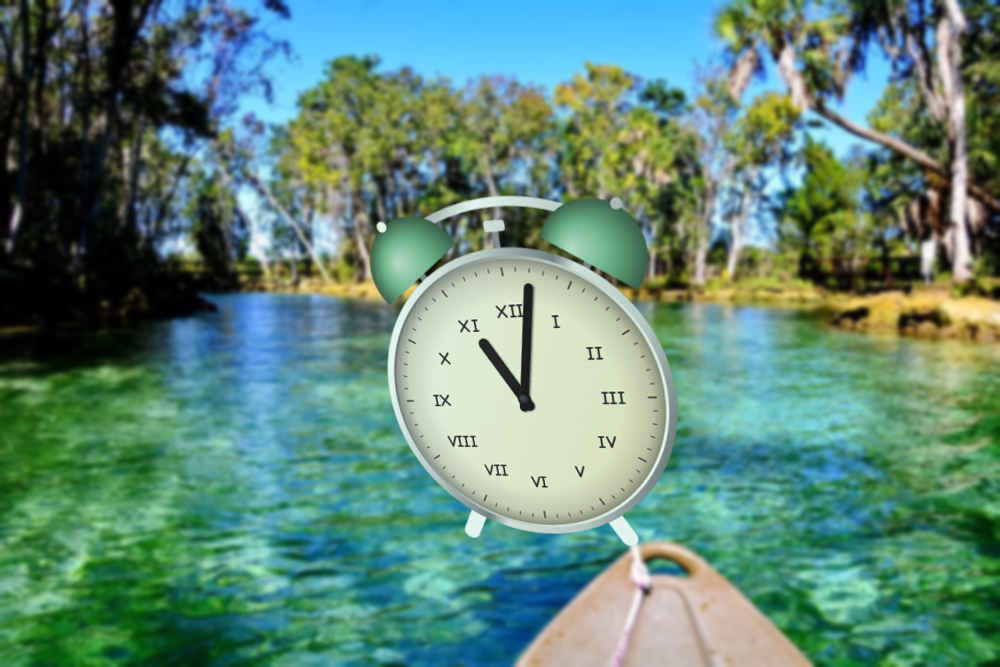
11:02
